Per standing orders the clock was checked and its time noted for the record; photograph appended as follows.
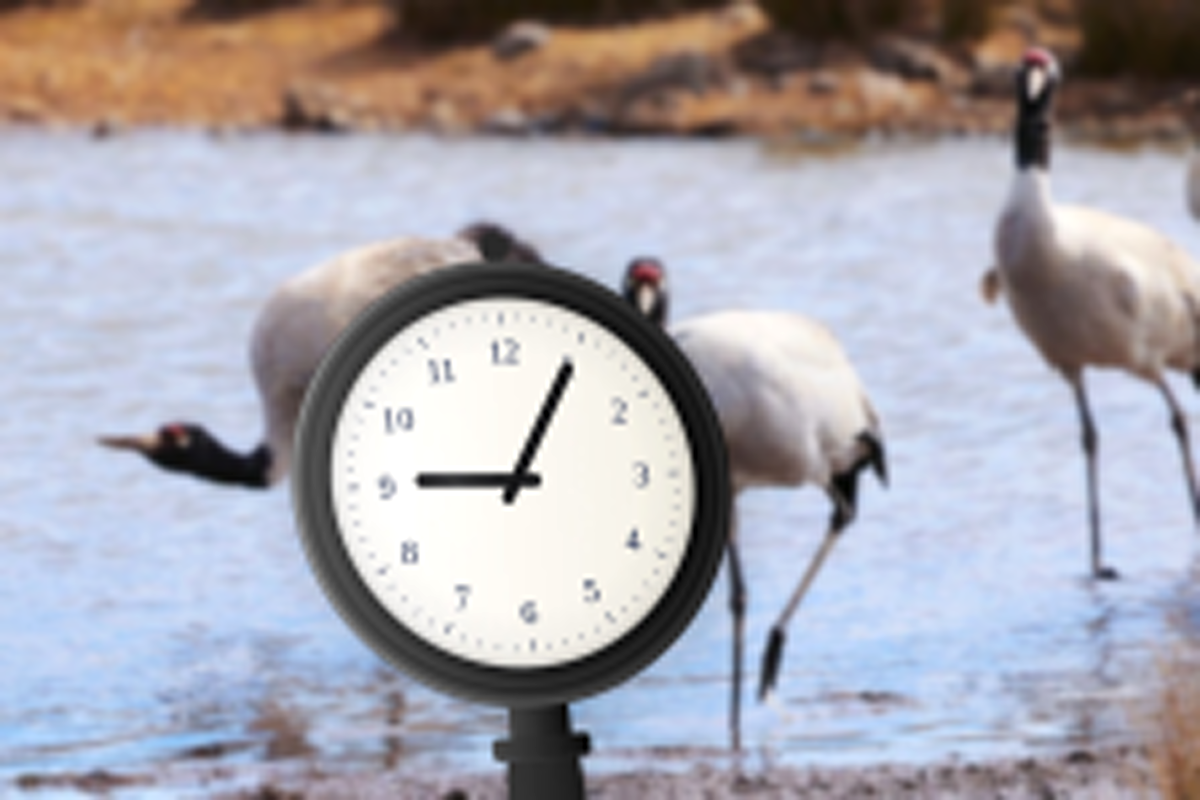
9:05
